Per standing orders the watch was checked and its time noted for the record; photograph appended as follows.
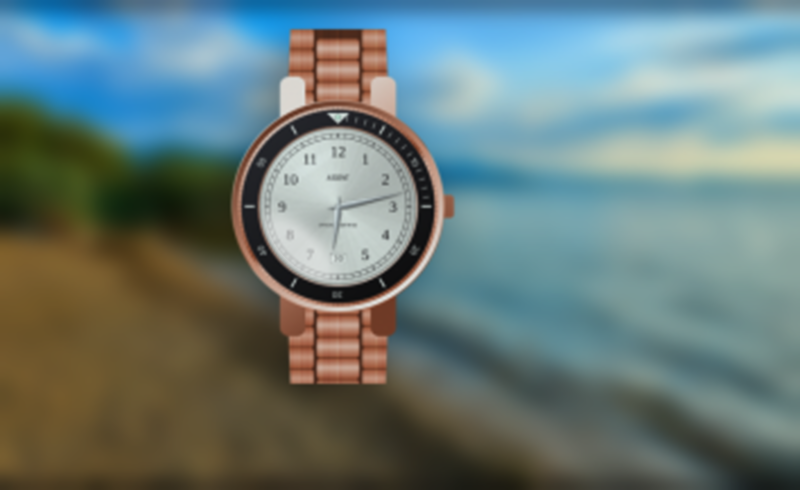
6:13
